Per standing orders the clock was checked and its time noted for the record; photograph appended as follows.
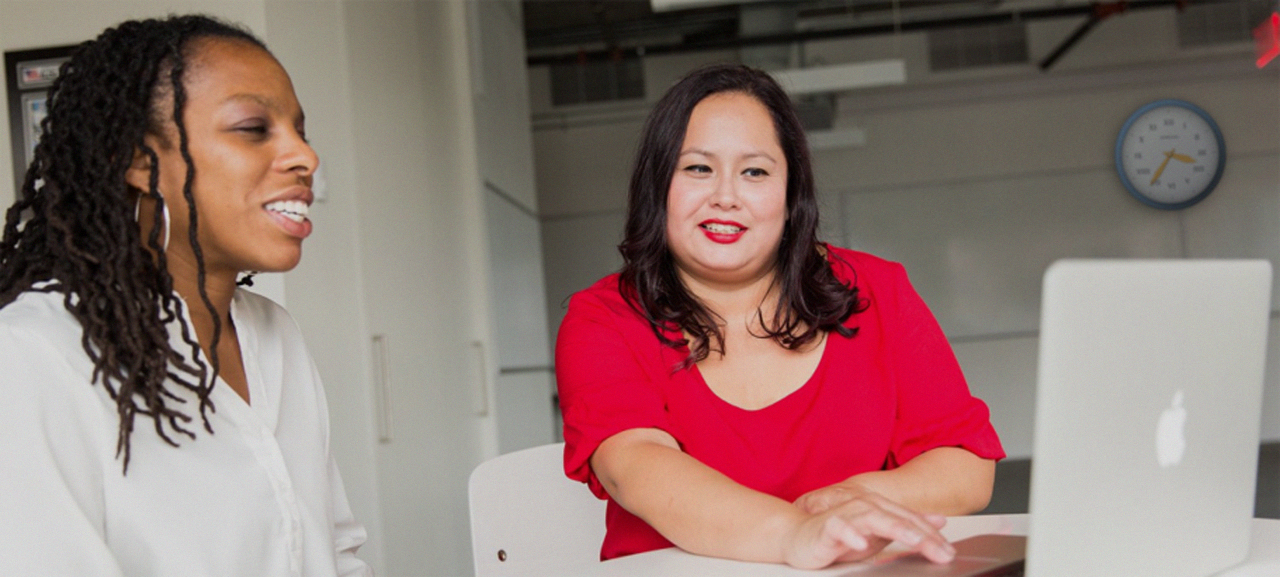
3:36
